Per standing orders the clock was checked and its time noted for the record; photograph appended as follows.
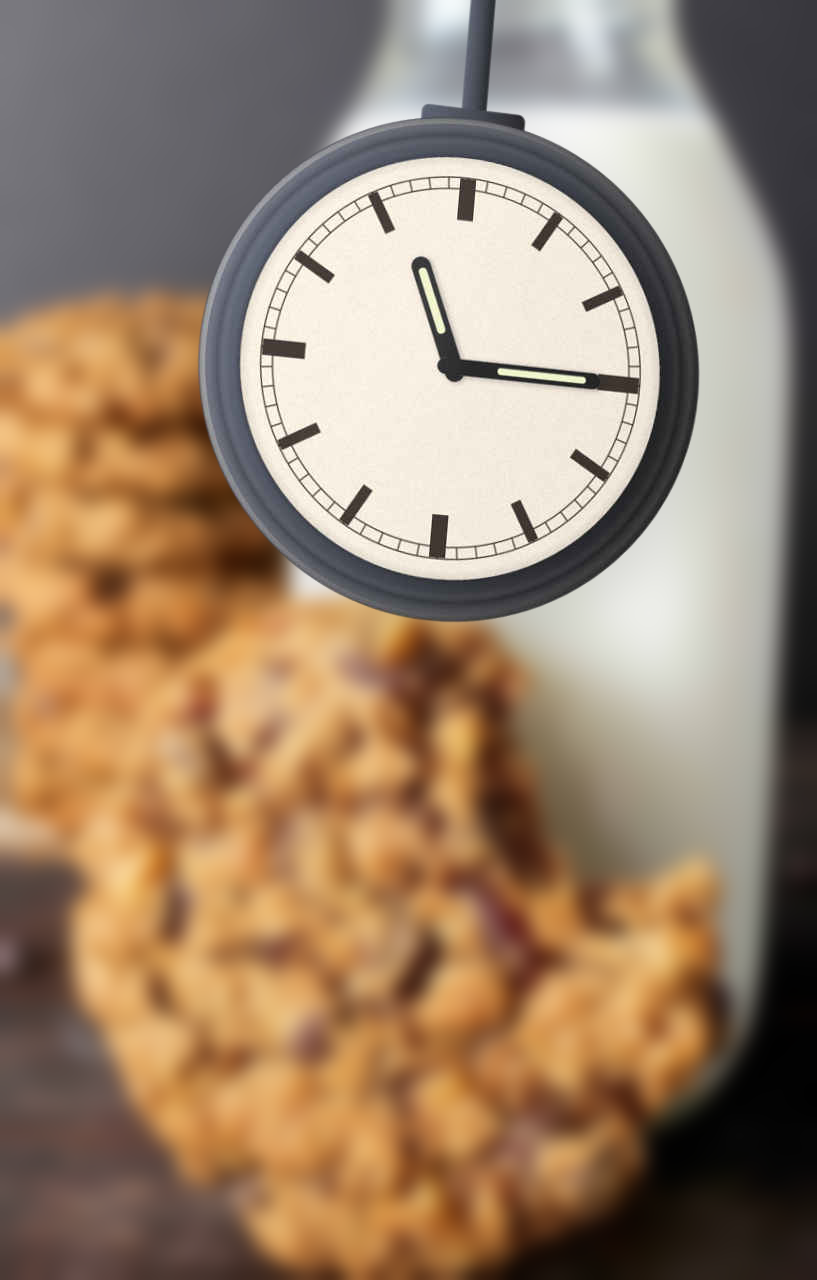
11:15
